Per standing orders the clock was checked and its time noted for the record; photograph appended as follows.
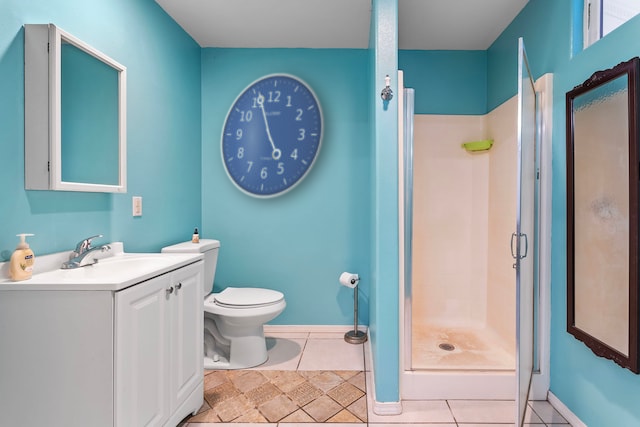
4:56
